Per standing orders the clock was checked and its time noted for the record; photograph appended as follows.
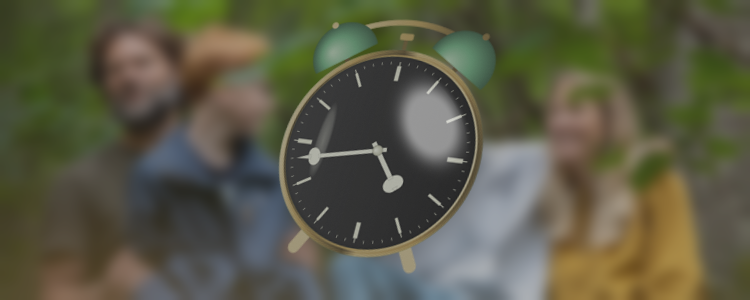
4:43
